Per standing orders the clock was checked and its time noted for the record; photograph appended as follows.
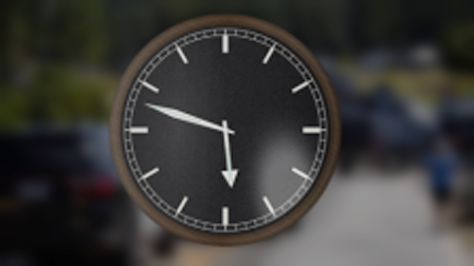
5:48
